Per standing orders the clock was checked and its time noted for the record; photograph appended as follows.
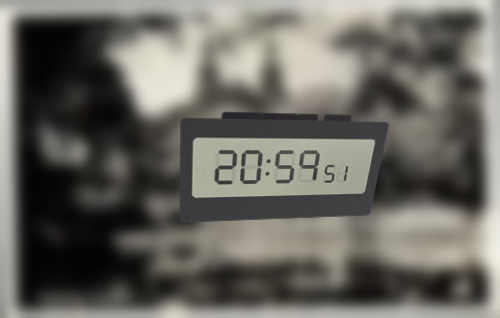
20:59:51
